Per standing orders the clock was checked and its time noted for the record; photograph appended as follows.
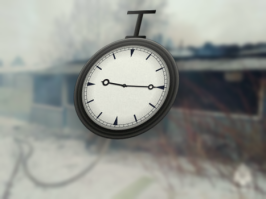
9:15
